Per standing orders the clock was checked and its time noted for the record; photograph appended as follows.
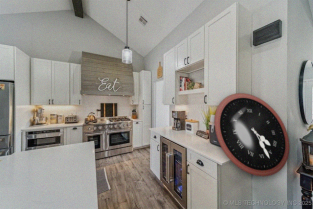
4:27
